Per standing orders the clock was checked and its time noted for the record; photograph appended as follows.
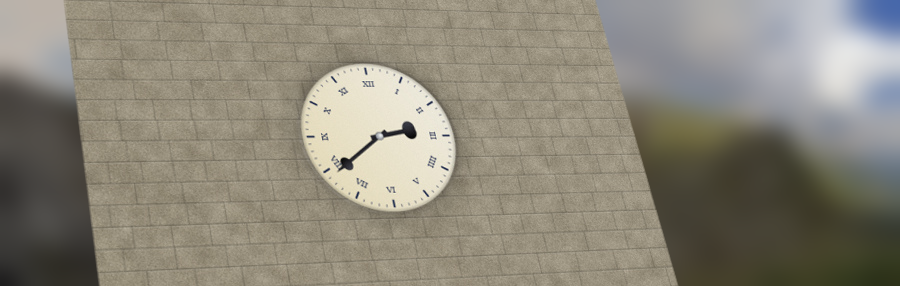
2:39
